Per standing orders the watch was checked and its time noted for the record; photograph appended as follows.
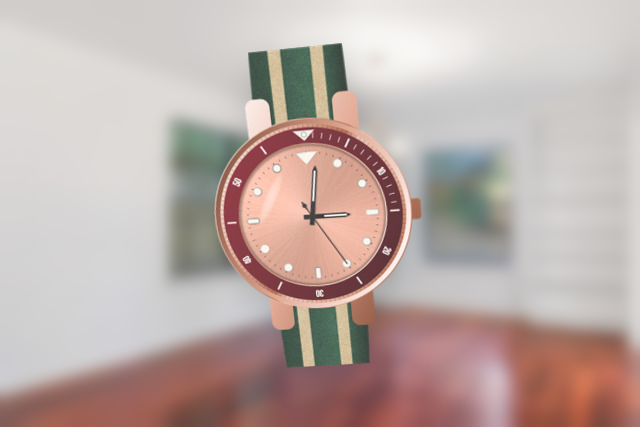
3:01:25
